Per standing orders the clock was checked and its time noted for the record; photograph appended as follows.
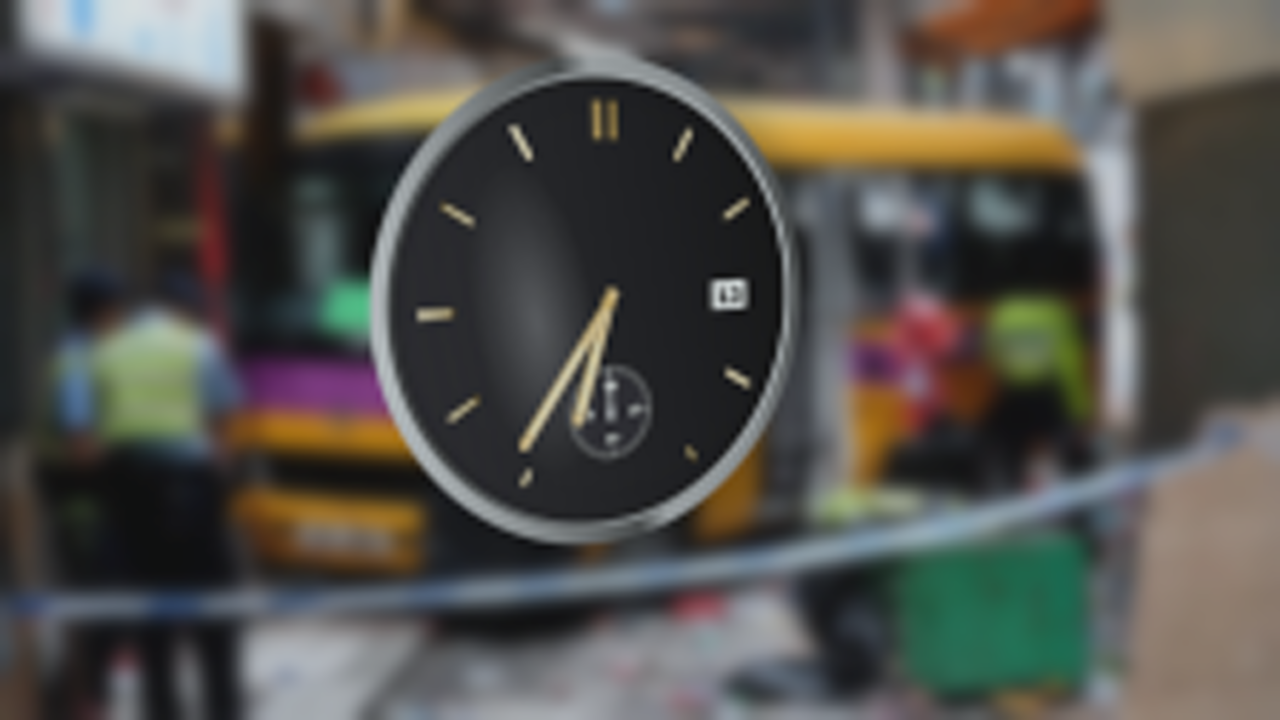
6:36
